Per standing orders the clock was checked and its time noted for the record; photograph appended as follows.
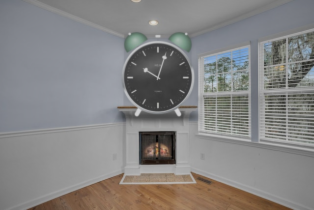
10:03
